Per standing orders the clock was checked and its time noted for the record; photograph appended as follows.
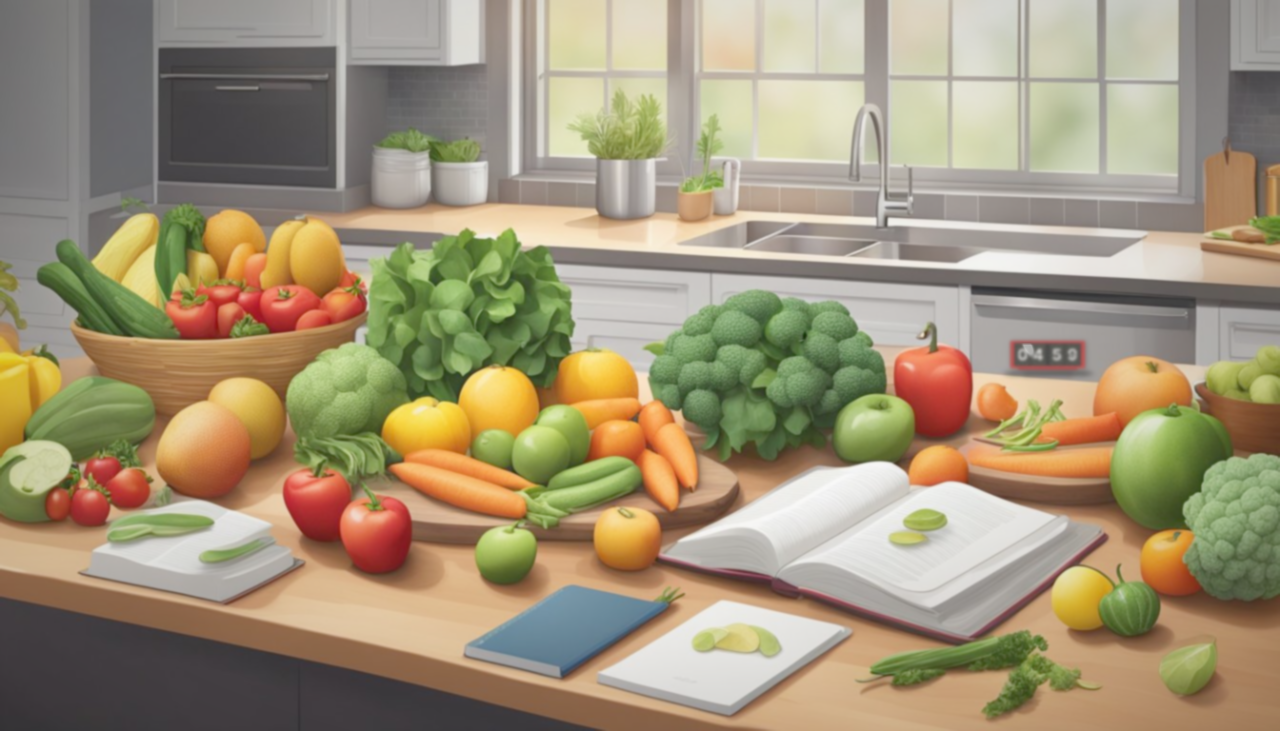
4:59
